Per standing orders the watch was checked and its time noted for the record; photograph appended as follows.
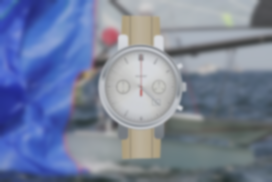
4:22
